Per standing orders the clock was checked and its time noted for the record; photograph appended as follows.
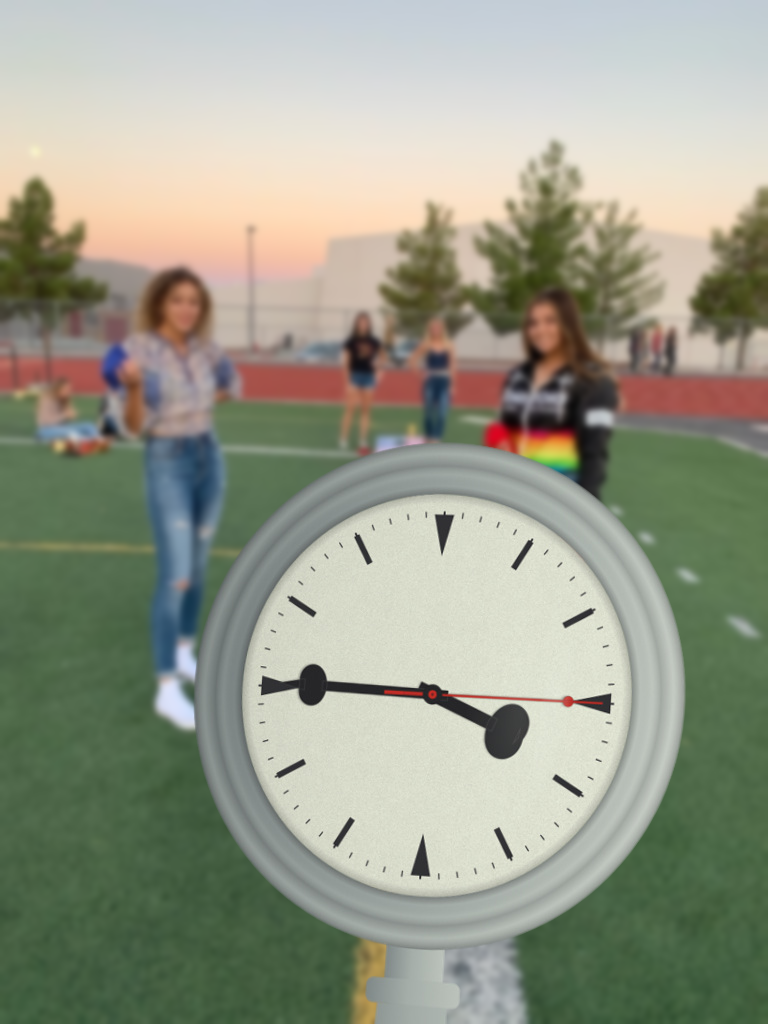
3:45:15
